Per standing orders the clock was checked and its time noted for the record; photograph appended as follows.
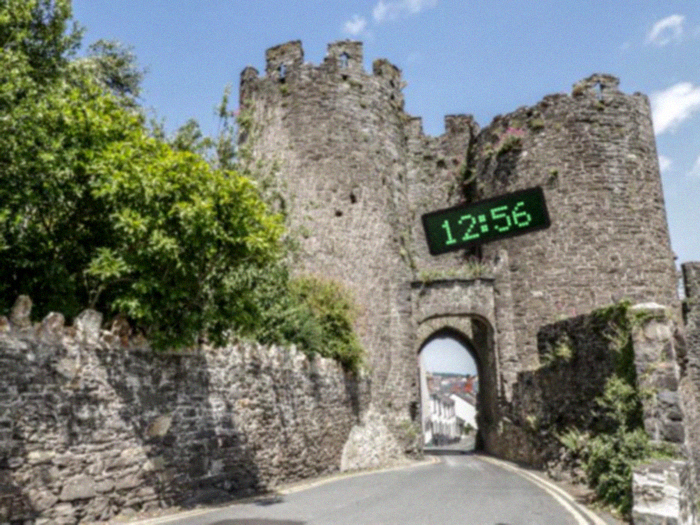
12:56
